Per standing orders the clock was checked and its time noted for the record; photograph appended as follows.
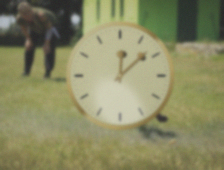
12:08
